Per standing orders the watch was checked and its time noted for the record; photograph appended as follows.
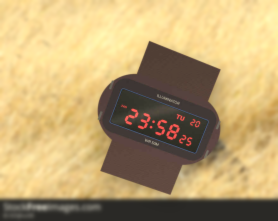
23:58:25
